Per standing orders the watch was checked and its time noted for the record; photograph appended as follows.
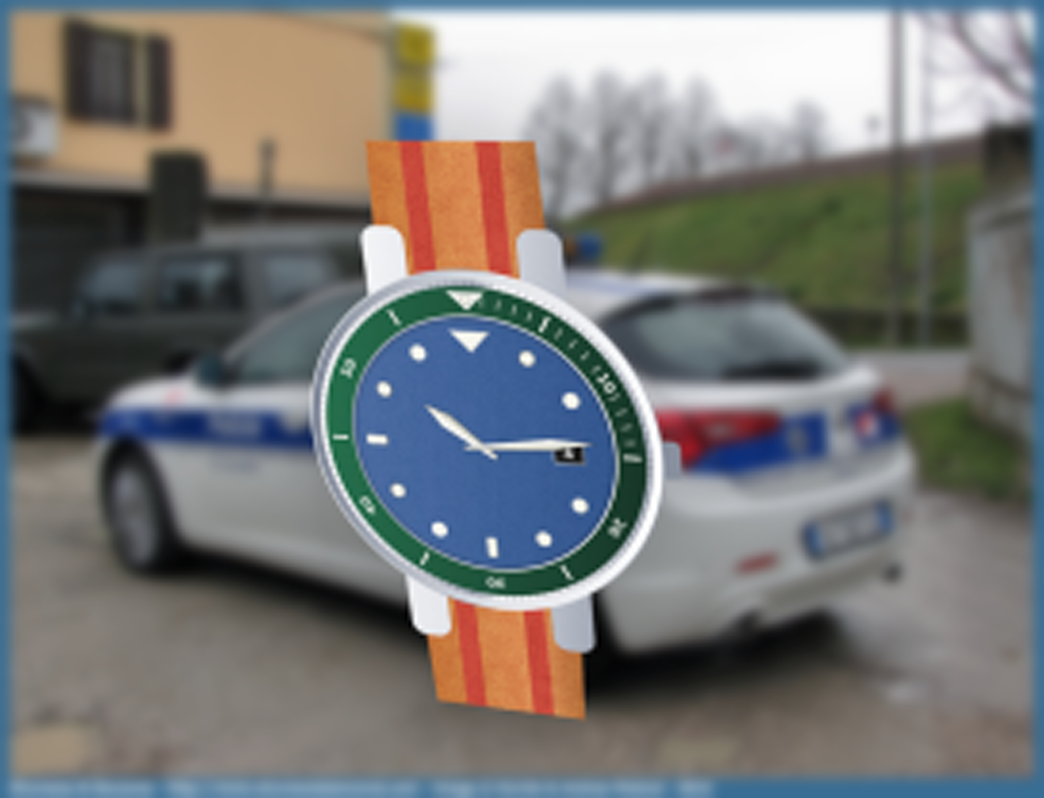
10:14
